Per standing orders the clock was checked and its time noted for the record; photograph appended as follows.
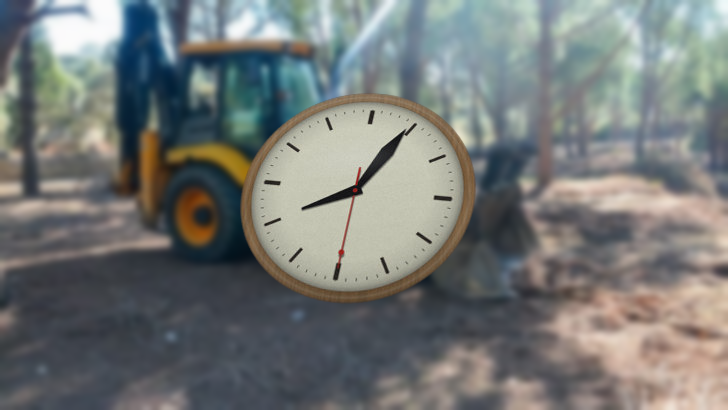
8:04:30
